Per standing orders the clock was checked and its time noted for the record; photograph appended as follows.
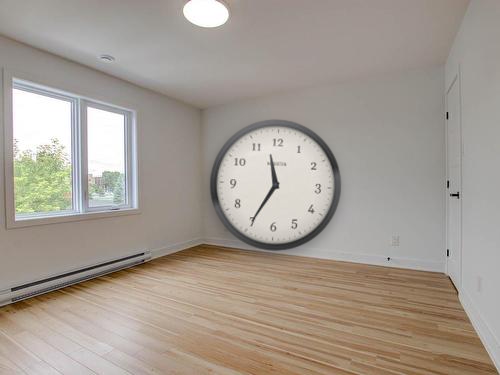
11:35
